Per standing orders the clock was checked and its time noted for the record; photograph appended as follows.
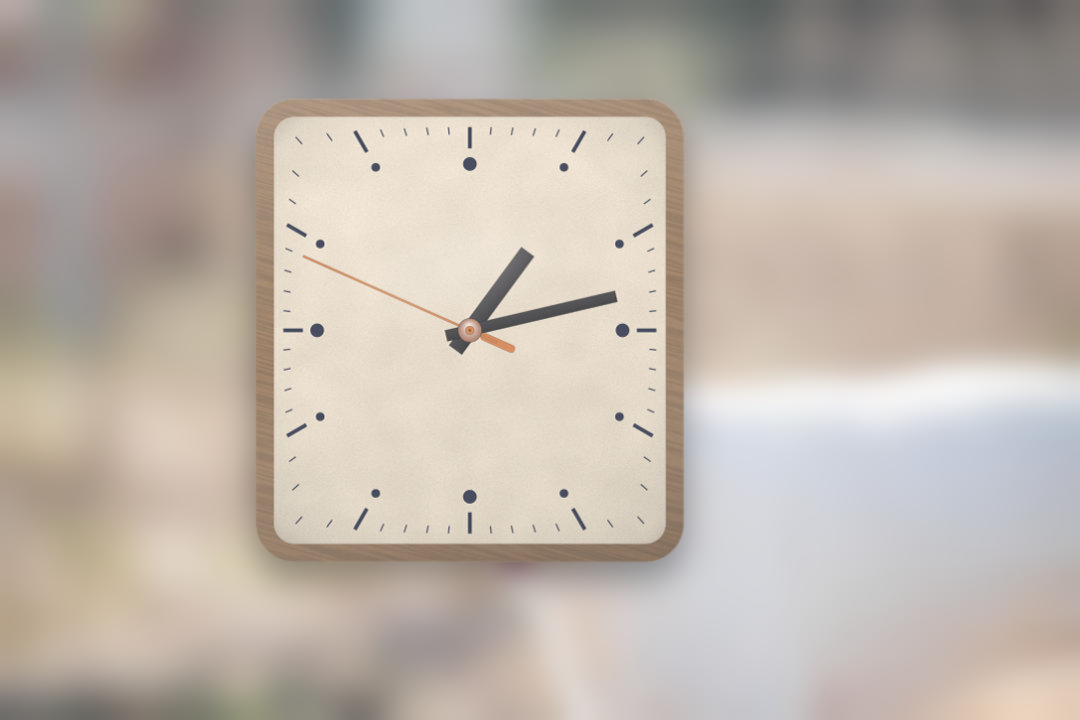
1:12:49
